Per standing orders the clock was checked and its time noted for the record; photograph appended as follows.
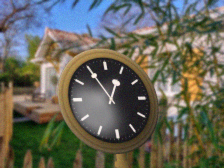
12:55
